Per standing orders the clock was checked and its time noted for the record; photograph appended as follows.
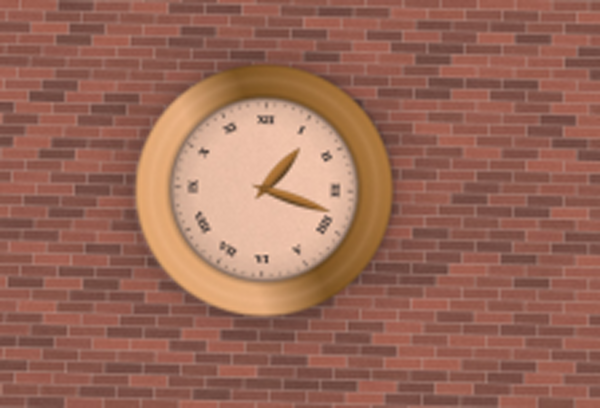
1:18
